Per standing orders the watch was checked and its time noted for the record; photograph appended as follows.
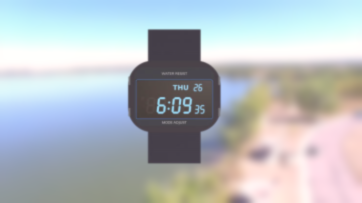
6:09
